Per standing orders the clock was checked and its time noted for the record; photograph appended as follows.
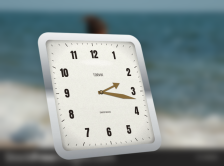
2:17
